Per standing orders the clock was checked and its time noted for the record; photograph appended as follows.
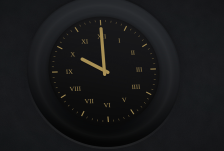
10:00
